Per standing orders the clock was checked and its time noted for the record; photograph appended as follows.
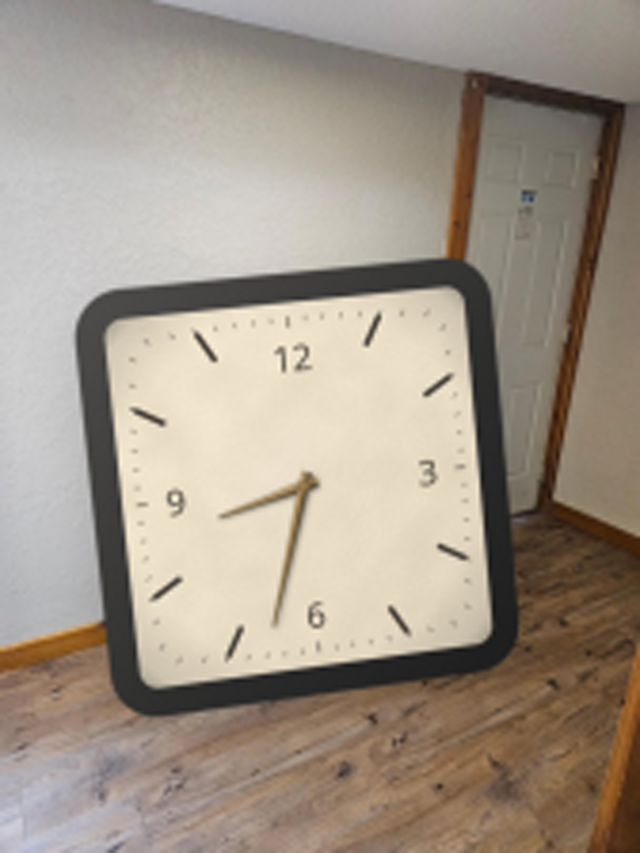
8:33
